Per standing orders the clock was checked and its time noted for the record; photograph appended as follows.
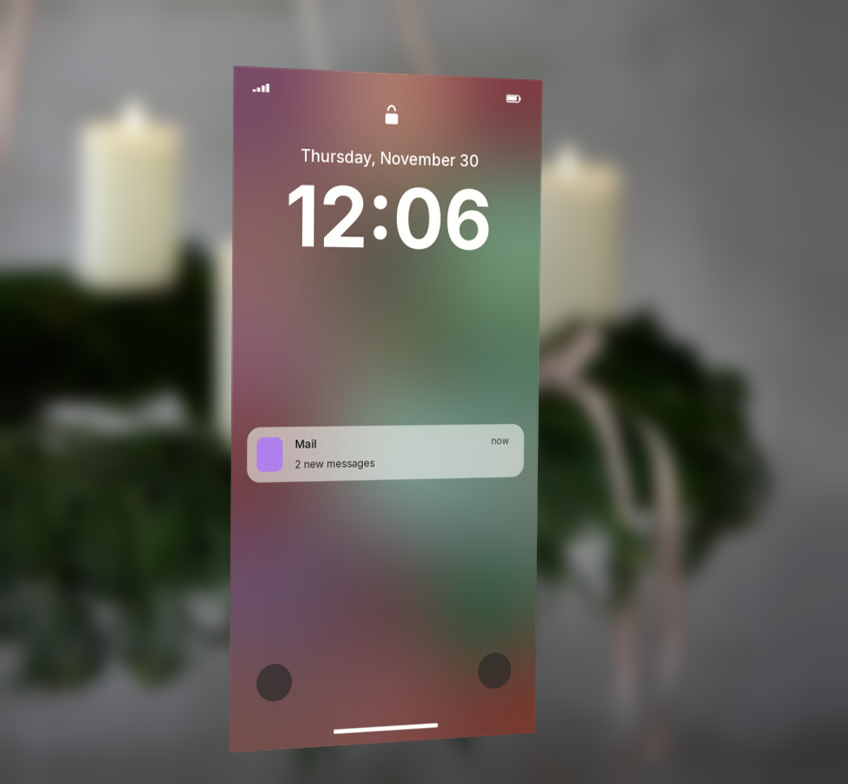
12:06
